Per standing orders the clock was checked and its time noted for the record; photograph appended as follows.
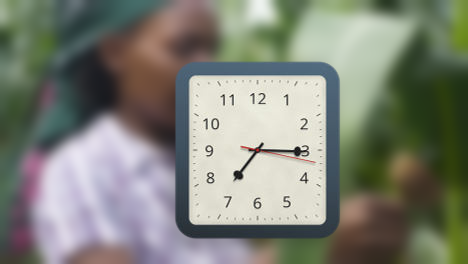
7:15:17
